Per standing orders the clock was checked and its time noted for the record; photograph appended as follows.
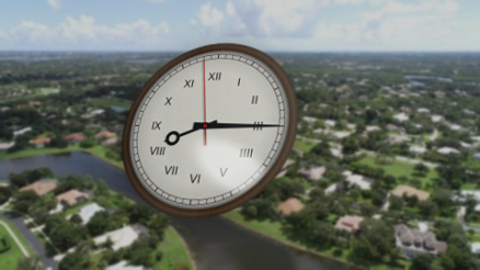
8:14:58
